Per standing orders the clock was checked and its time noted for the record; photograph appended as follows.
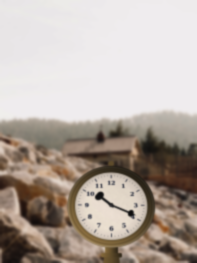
10:19
